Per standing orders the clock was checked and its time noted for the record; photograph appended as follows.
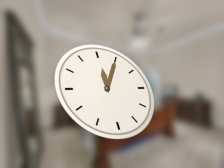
12:05
